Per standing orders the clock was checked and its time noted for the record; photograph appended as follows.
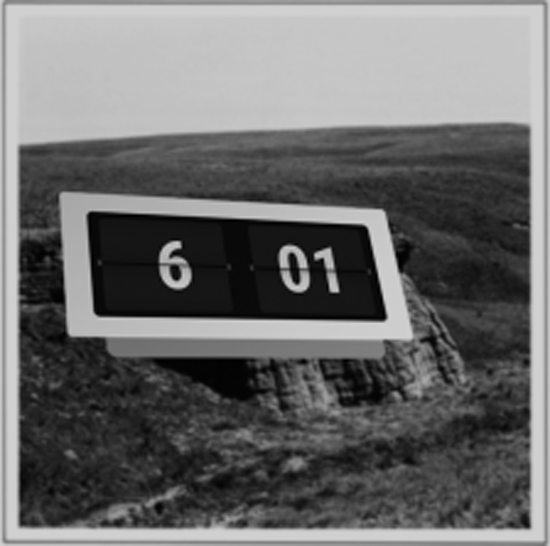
6:01
